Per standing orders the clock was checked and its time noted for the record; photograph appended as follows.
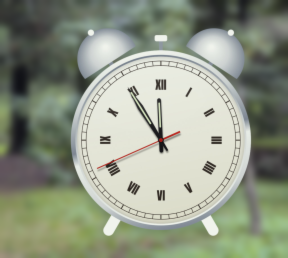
11:54:41
